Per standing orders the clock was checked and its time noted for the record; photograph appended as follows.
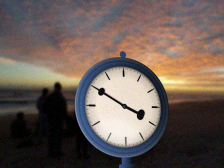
3:50
